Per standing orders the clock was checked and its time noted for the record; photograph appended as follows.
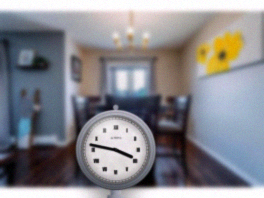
3:47
